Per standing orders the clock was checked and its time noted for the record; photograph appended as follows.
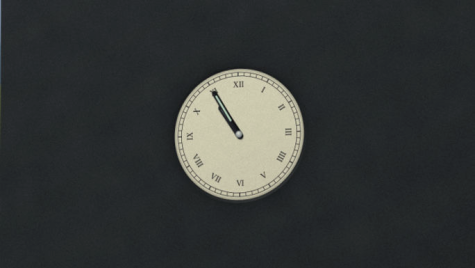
10:55
